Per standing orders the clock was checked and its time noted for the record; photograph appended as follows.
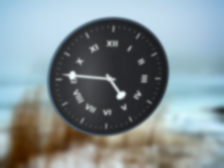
4:46
